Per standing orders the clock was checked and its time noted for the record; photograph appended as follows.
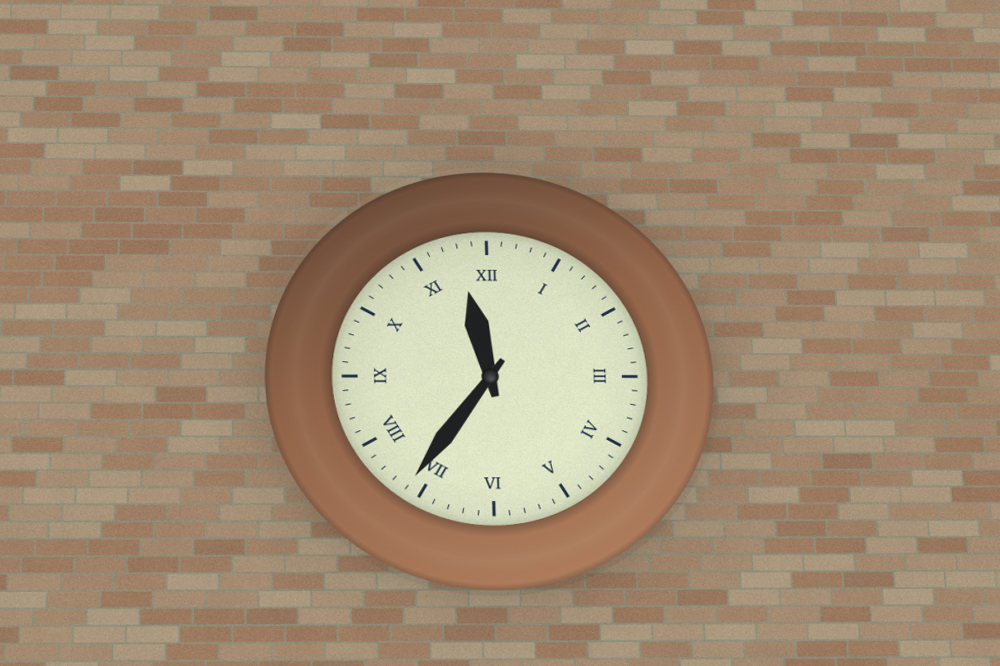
11:36
